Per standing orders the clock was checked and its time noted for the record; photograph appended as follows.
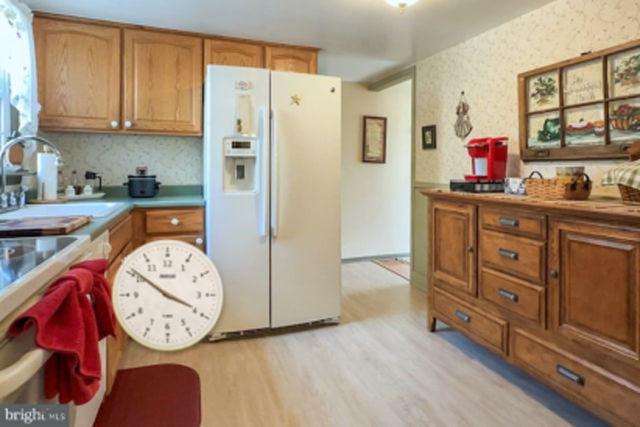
3:51
